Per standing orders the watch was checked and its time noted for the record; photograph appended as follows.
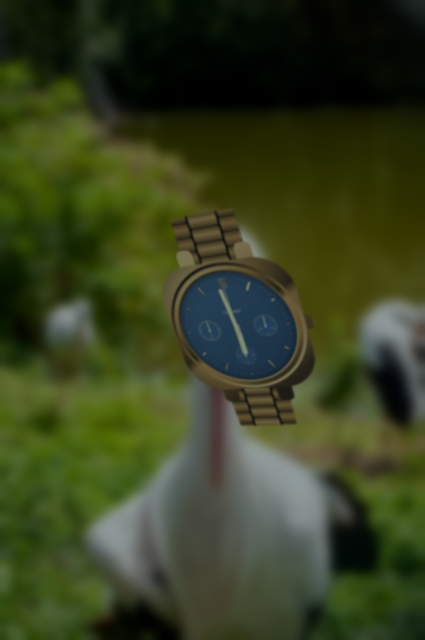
5:59
